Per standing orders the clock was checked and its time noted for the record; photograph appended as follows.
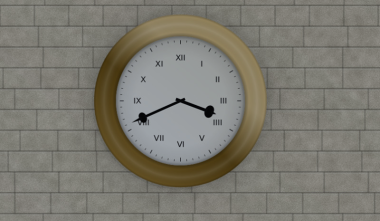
3:41
